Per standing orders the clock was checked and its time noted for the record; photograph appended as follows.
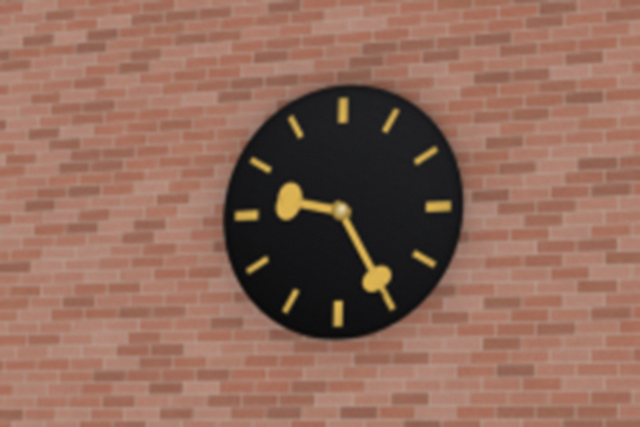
9:25
